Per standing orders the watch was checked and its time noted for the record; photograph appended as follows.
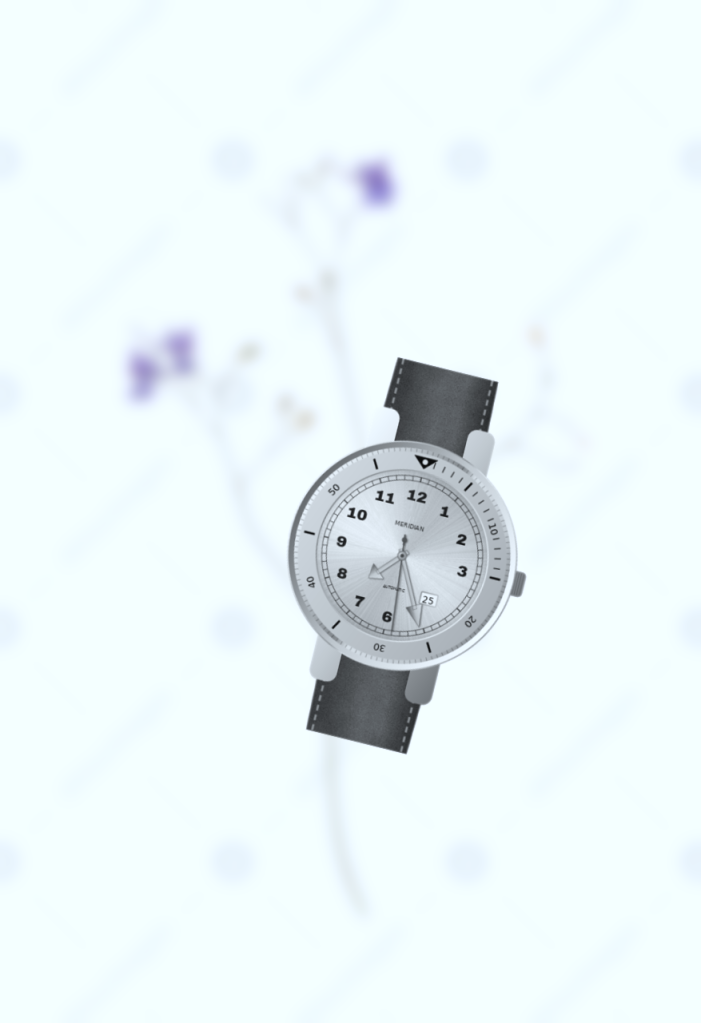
7:25:29
